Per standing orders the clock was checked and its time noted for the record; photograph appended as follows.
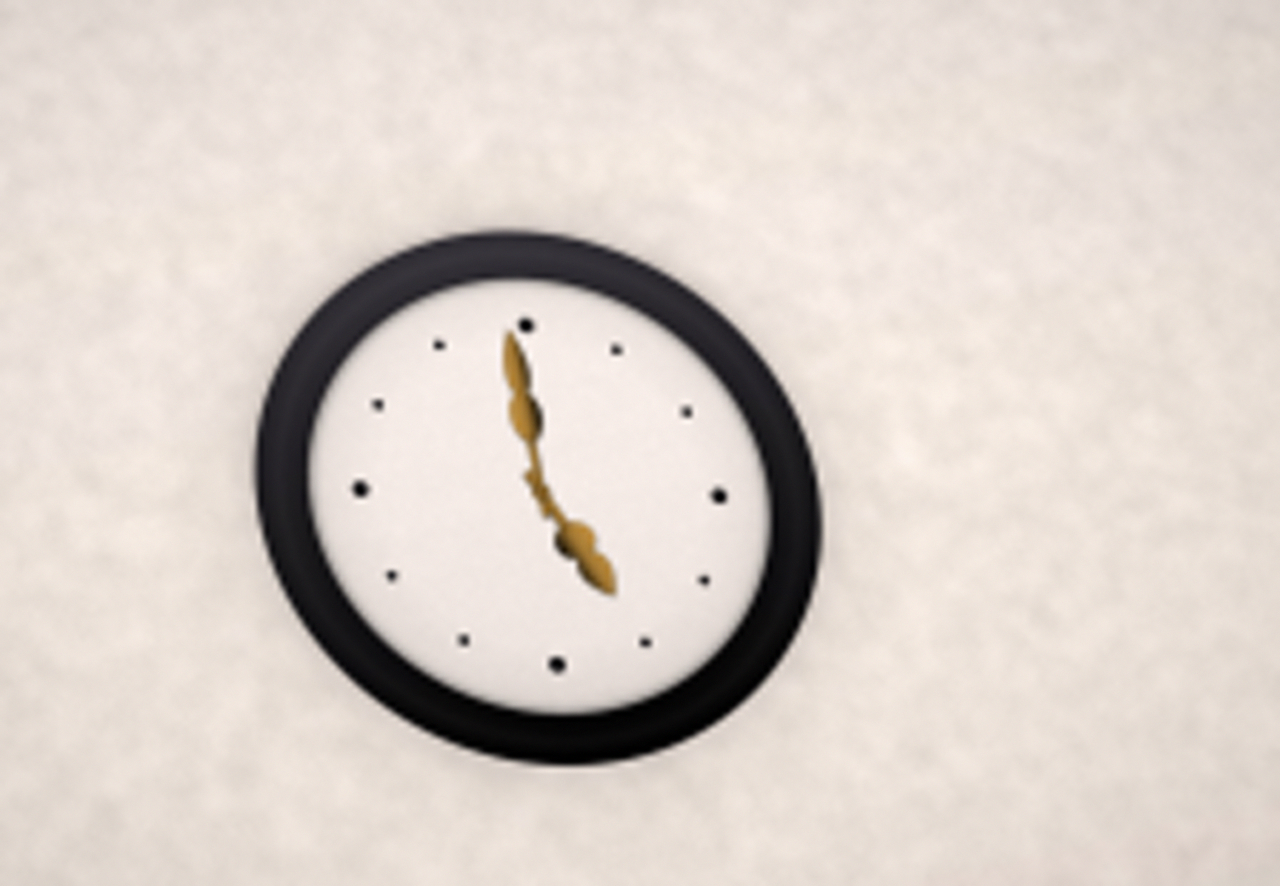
4:59
